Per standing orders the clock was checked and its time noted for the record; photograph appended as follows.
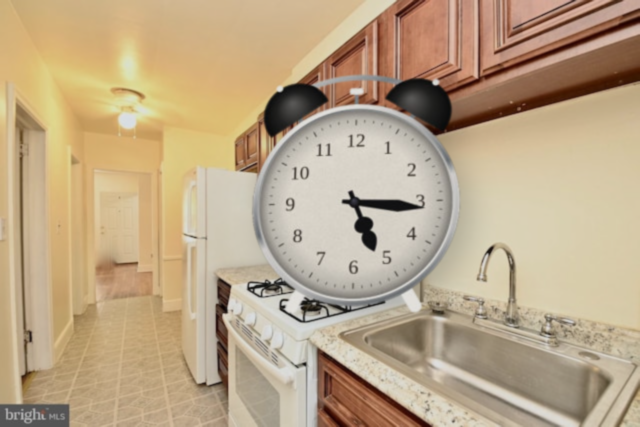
5:16
